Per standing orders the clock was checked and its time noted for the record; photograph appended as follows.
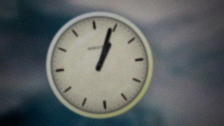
1:04
